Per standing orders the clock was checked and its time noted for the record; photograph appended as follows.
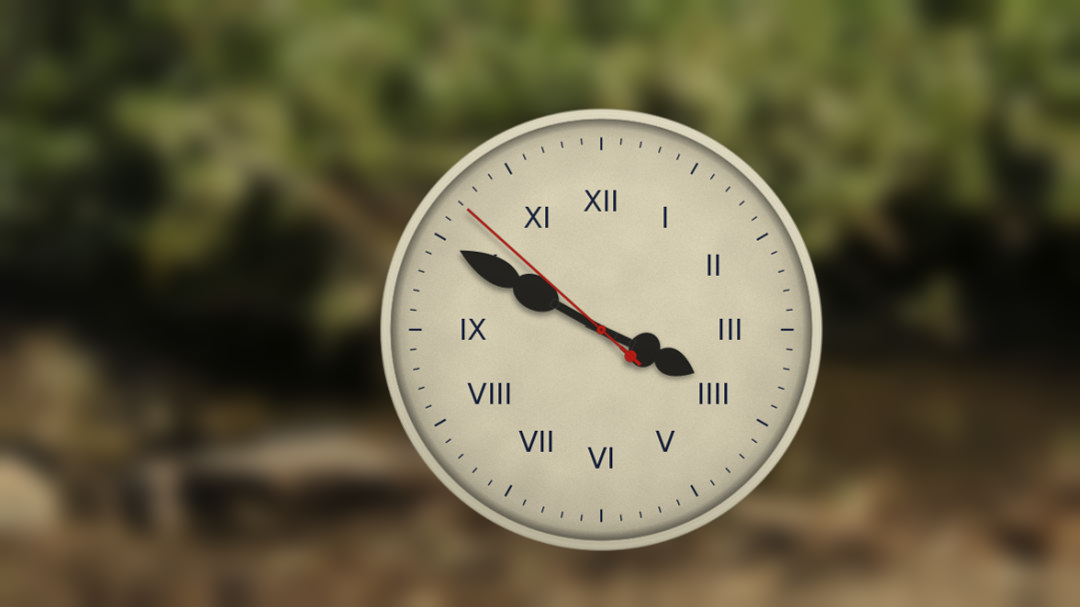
3:49:52
